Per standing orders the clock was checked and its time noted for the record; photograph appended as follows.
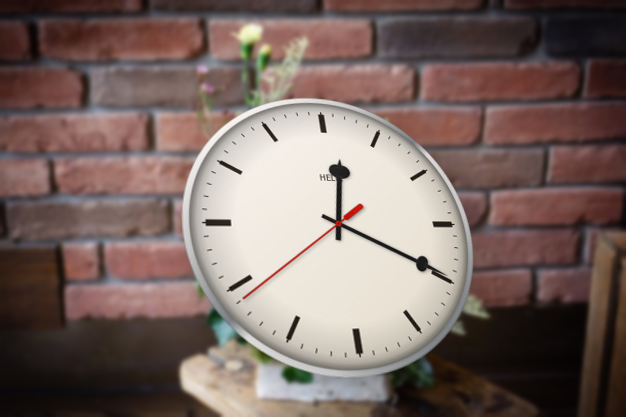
12:19:39
